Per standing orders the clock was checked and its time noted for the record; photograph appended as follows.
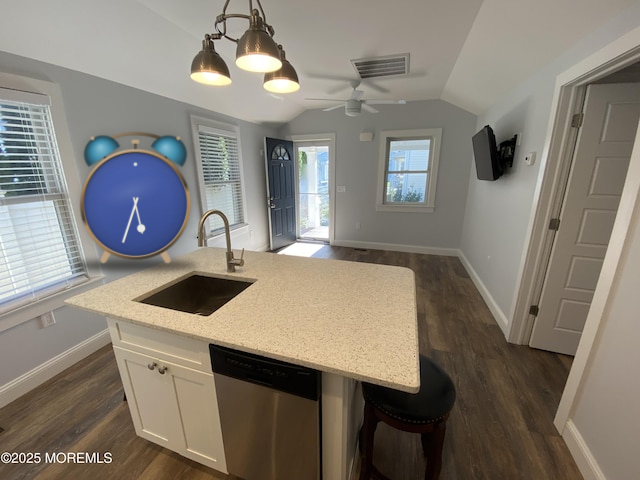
5:33
